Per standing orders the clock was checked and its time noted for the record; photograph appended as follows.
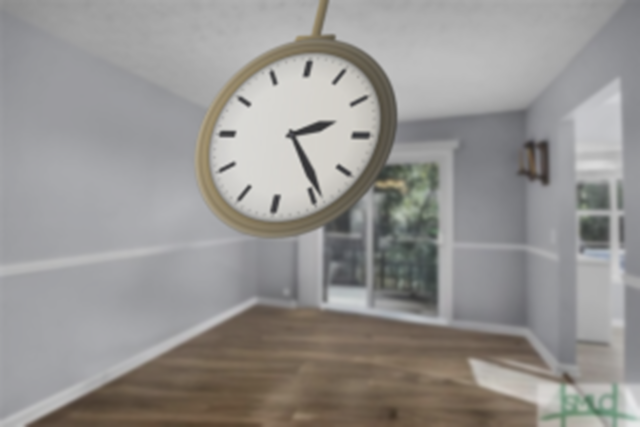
2:24
